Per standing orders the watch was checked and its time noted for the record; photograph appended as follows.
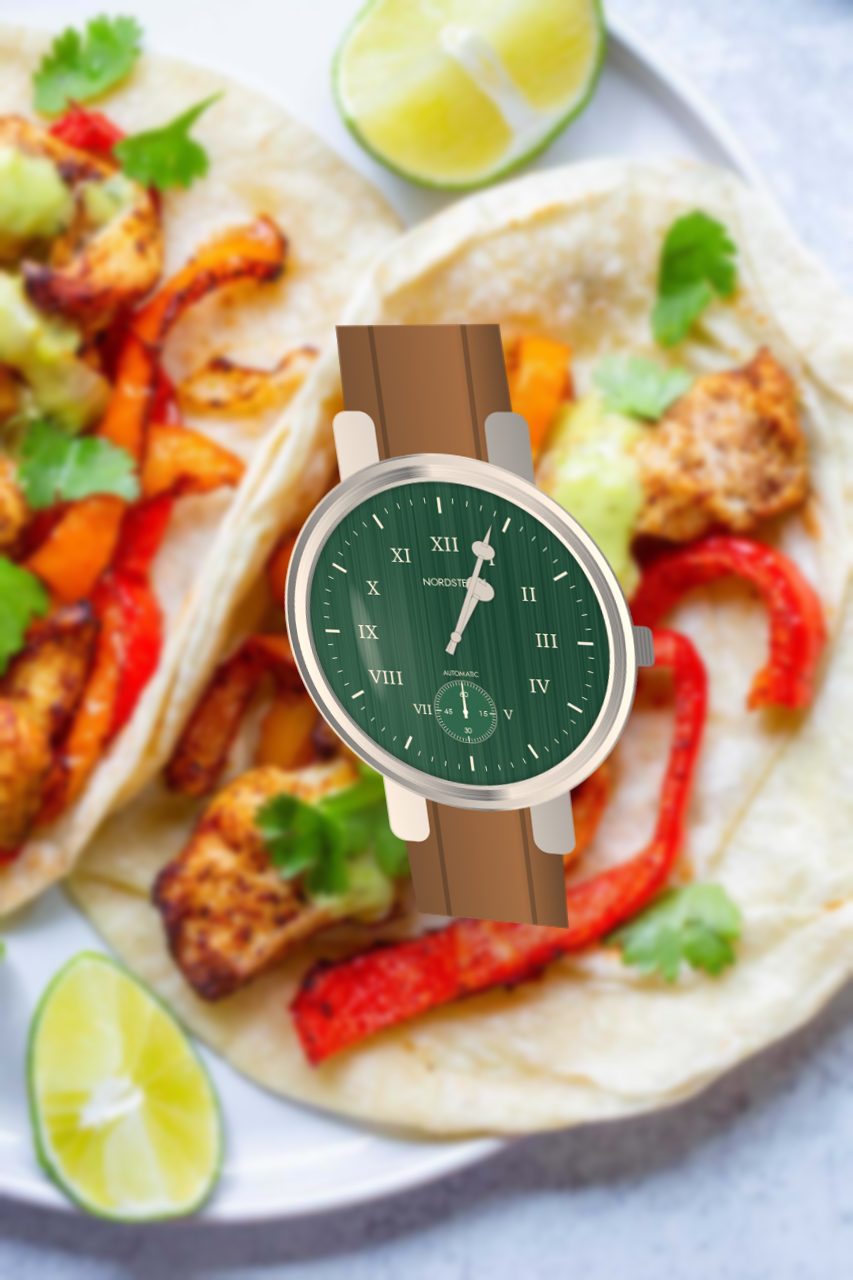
1:04
